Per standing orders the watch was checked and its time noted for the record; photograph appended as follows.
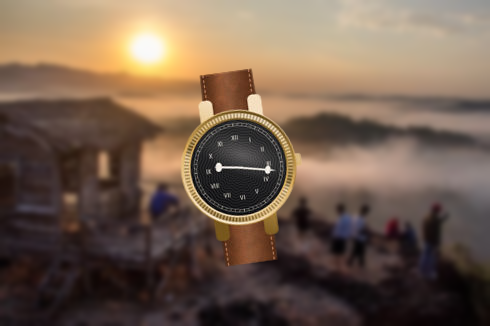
9:17
